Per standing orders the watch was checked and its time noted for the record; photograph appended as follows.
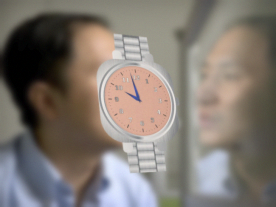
9:58
